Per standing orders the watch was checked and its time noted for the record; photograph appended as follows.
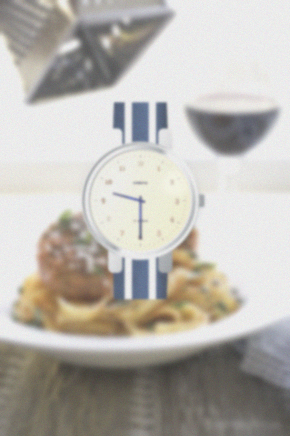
9:30
